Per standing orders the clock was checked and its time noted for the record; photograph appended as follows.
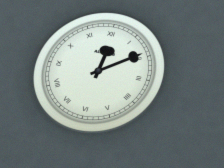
12:09
